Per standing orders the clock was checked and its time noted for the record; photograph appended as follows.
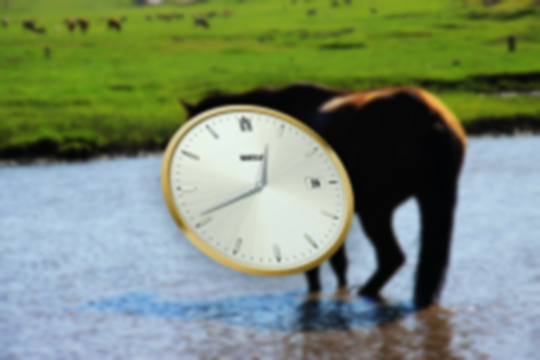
12:41
